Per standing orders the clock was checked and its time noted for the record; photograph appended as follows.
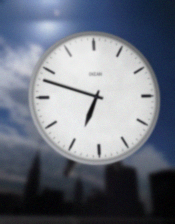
6:48
